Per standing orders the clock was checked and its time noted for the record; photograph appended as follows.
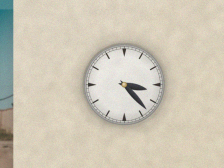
3:23
